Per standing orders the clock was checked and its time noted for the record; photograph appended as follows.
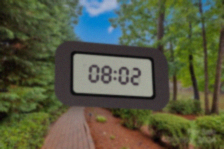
8:02
